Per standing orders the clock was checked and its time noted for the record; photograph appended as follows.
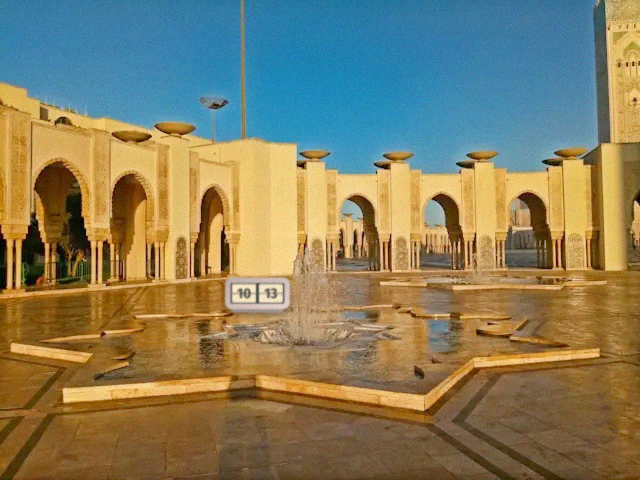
10:13
